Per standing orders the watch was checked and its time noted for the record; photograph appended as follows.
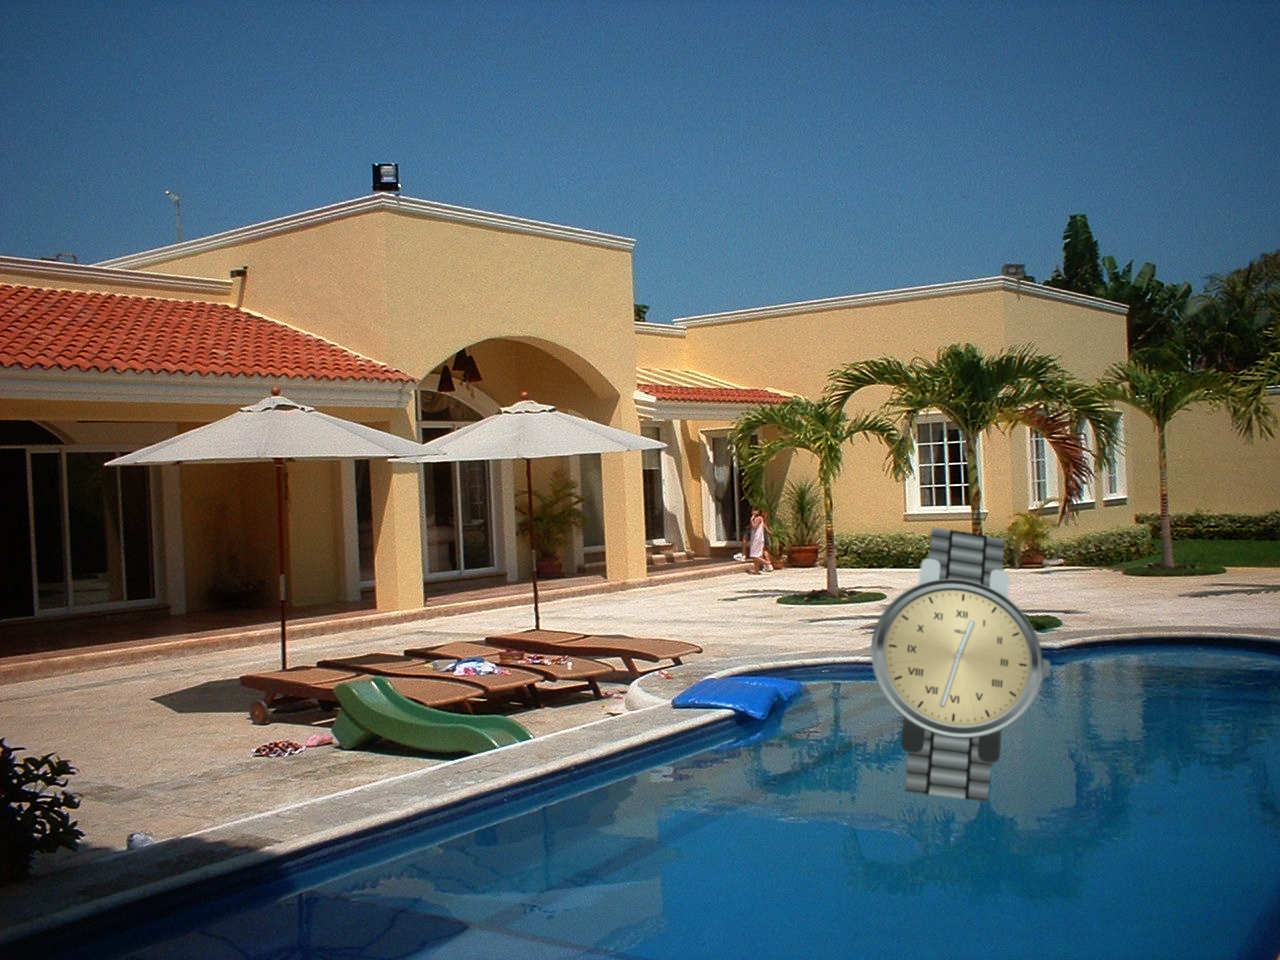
12:32
